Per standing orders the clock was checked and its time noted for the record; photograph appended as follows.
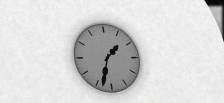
1:33
